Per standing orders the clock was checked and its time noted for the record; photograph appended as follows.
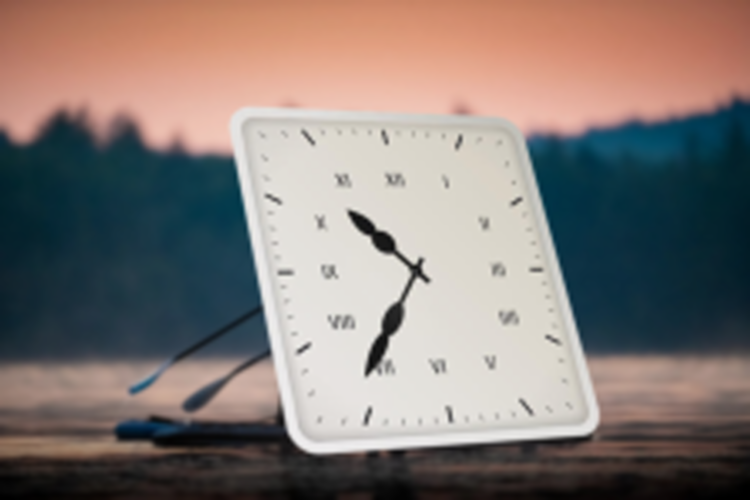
10:36
